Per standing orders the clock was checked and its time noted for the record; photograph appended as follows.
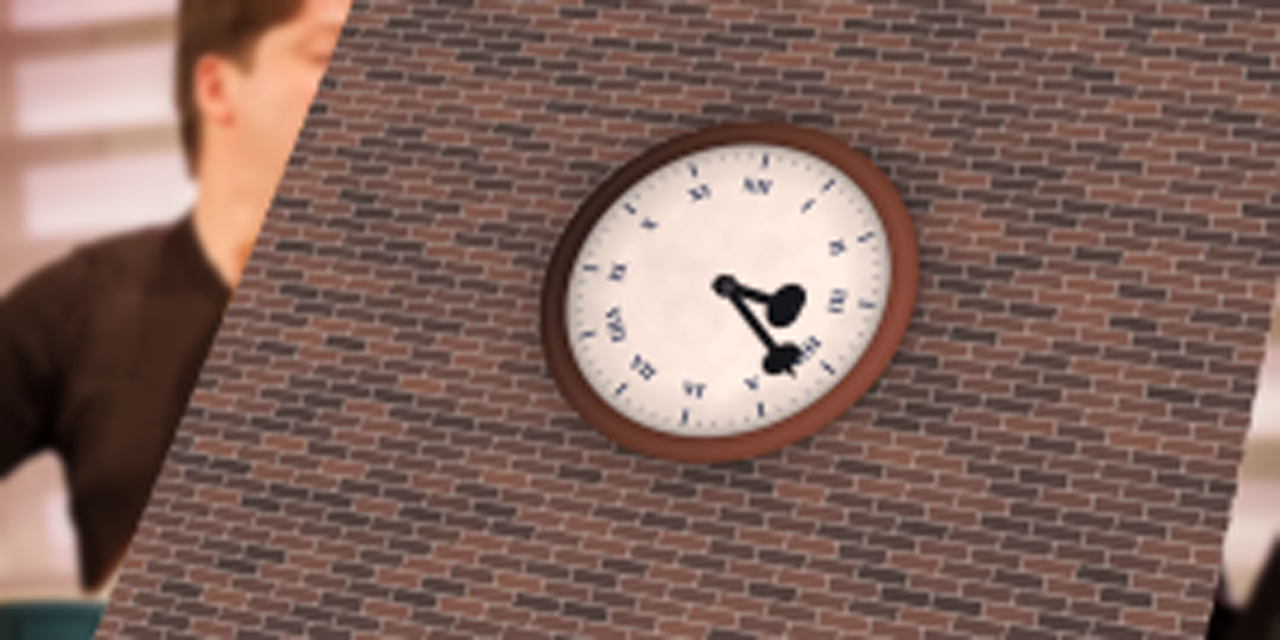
3:22
